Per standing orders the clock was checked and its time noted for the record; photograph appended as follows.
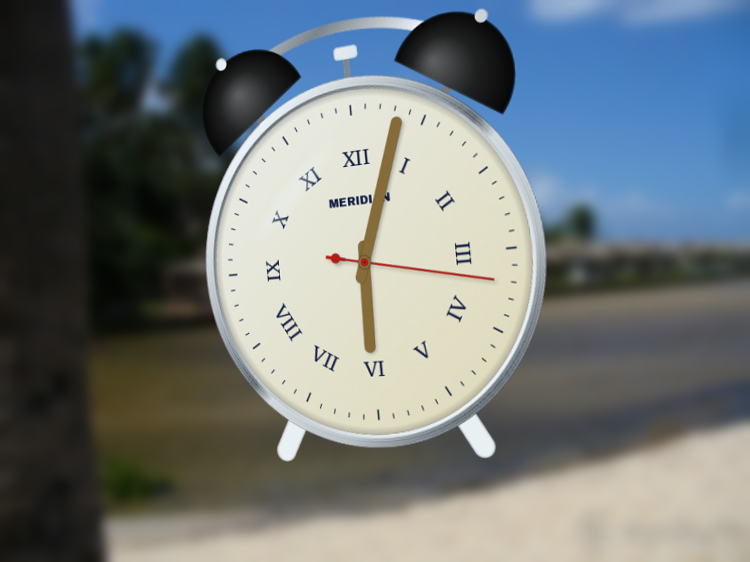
6:03:17
